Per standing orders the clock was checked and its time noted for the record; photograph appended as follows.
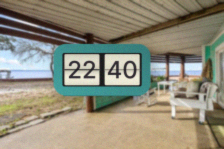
22:40
